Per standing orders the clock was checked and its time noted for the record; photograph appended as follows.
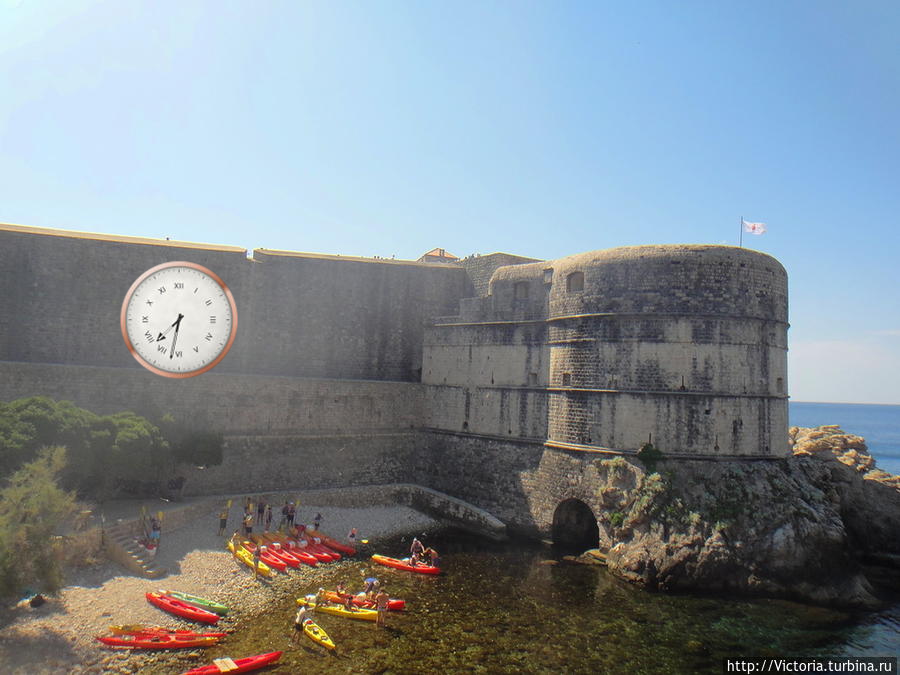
7:32
